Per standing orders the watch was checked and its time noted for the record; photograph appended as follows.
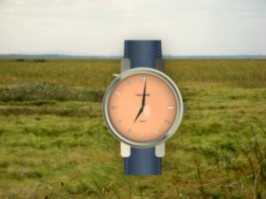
7:01
